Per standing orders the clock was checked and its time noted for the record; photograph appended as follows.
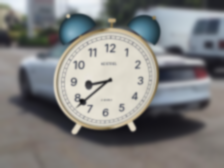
8:38
